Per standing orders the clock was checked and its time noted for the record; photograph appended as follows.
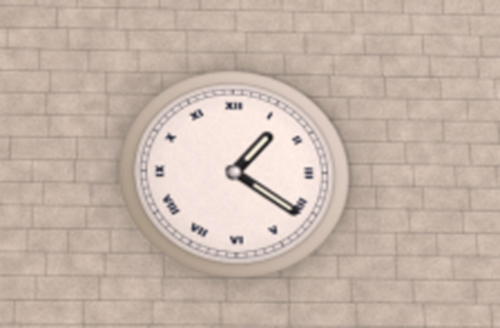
1:21
